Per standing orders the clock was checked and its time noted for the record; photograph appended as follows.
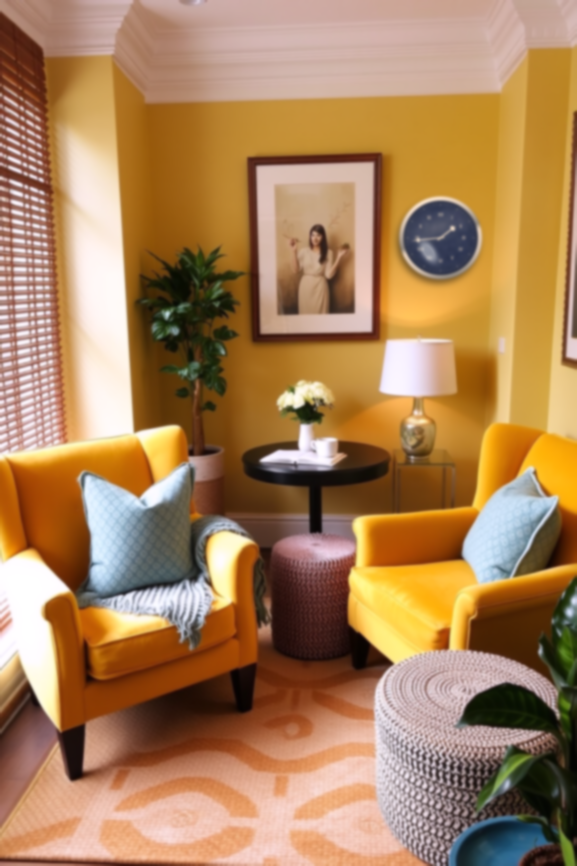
1:44
